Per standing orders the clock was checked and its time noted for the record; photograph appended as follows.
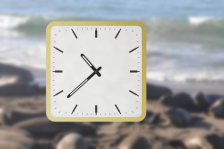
10:38
